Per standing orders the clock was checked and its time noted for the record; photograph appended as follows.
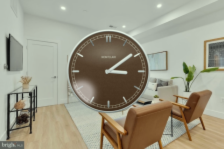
3:09
